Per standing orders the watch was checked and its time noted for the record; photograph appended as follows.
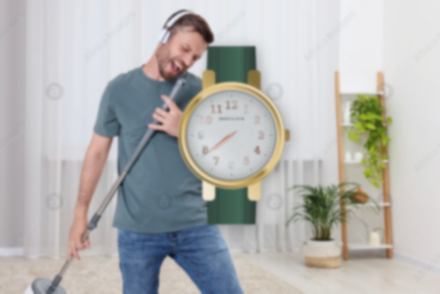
7:39
